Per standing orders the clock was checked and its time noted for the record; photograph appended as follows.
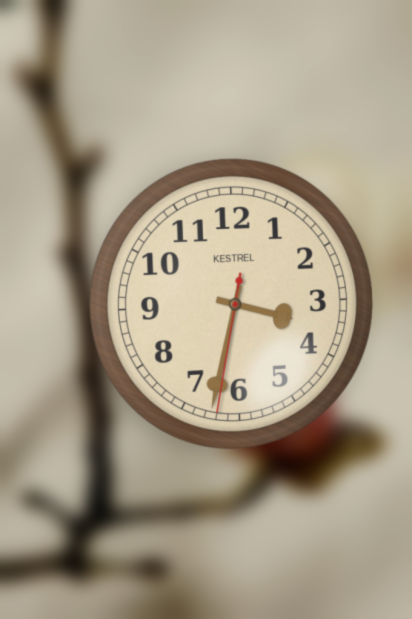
3:32:32
